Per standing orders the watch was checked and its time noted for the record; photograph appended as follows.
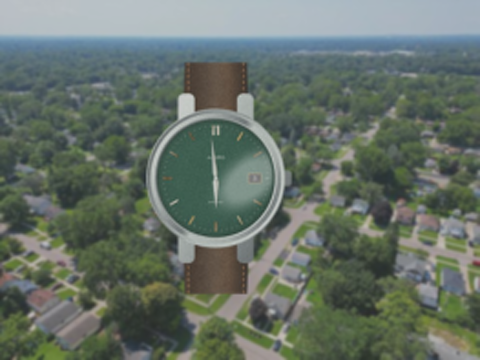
5:59
